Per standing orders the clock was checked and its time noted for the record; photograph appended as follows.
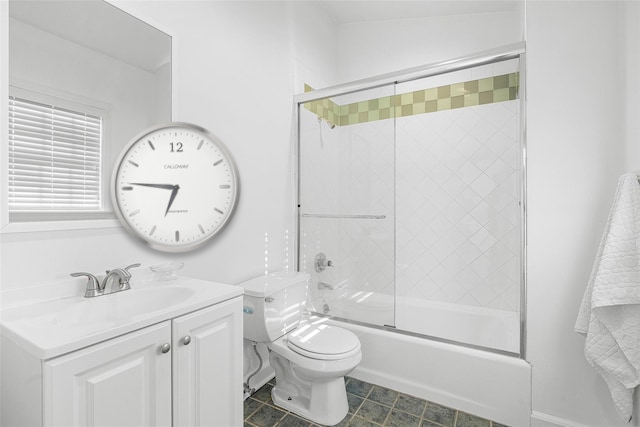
6:46
